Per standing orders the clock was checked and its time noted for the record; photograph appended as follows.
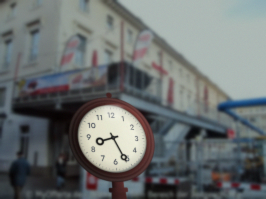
8:26
